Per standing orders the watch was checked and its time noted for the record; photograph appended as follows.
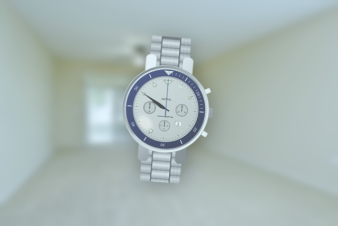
9:50
